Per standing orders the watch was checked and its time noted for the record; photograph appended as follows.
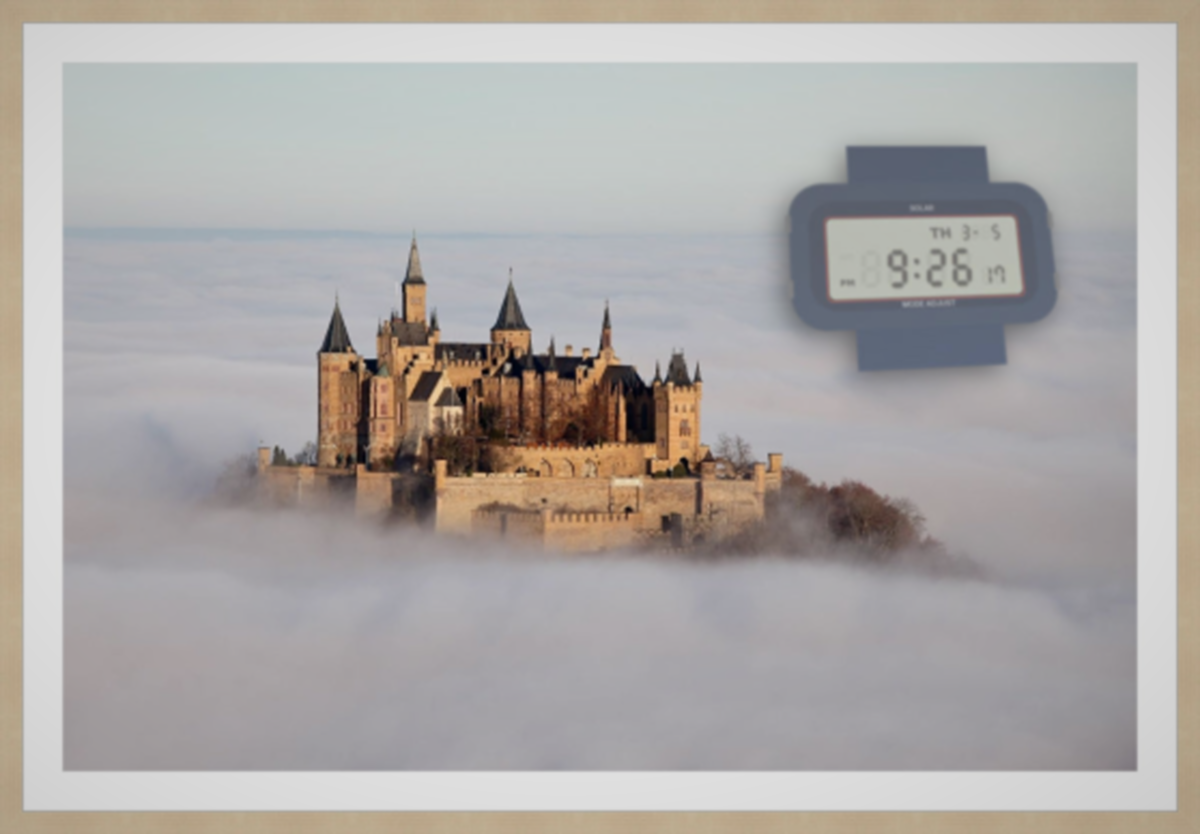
9:26
